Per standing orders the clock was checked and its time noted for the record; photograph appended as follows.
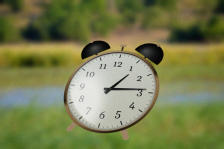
1:14
